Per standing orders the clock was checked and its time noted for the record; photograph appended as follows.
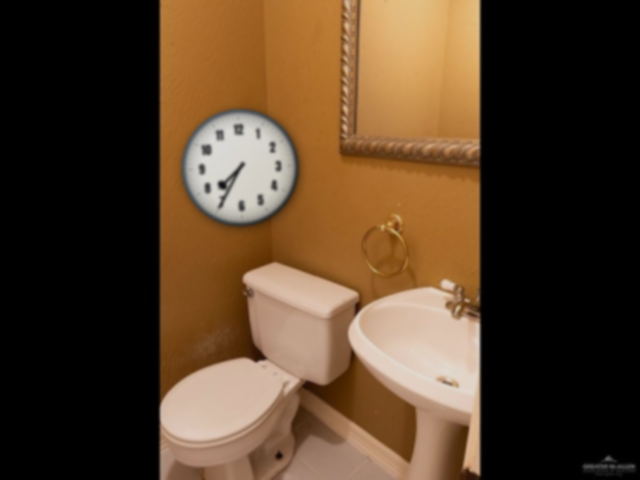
7:35
